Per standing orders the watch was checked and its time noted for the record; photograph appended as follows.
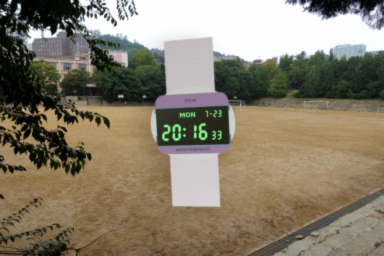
20:16
